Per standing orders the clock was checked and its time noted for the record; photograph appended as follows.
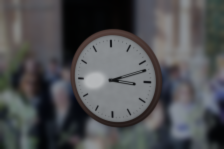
3:12
